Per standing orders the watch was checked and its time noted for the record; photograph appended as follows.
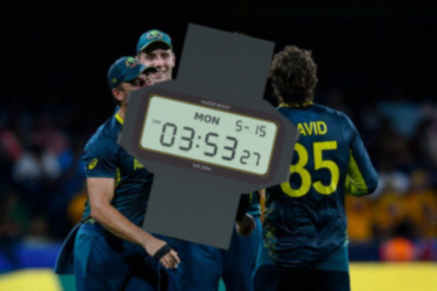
3:53:27
